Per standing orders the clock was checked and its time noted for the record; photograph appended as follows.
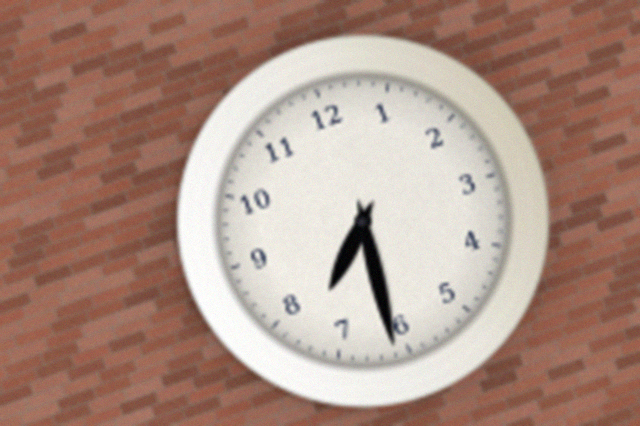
7:31
